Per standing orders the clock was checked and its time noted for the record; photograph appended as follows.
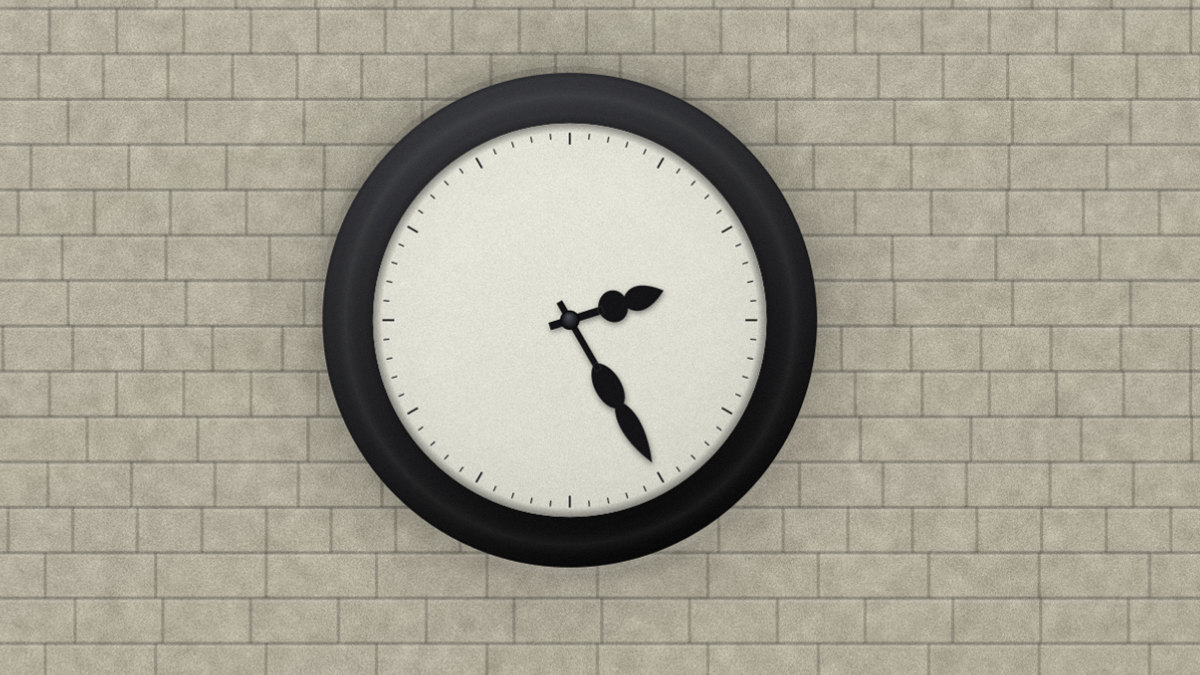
2:25
